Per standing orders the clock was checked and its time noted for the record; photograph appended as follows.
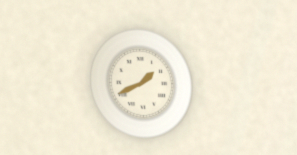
1:41
